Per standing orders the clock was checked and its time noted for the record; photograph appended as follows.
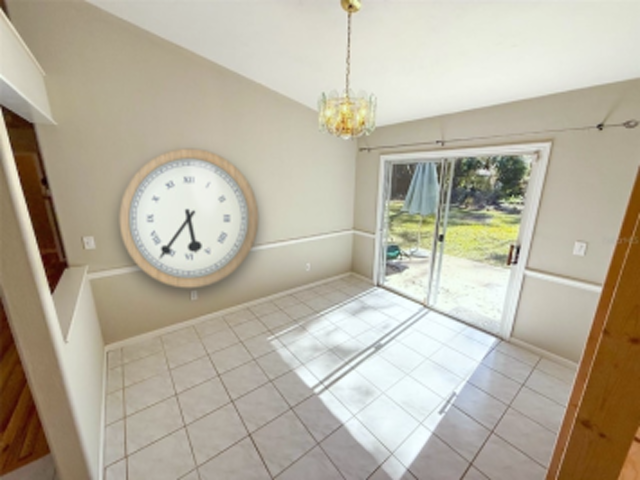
5:36
